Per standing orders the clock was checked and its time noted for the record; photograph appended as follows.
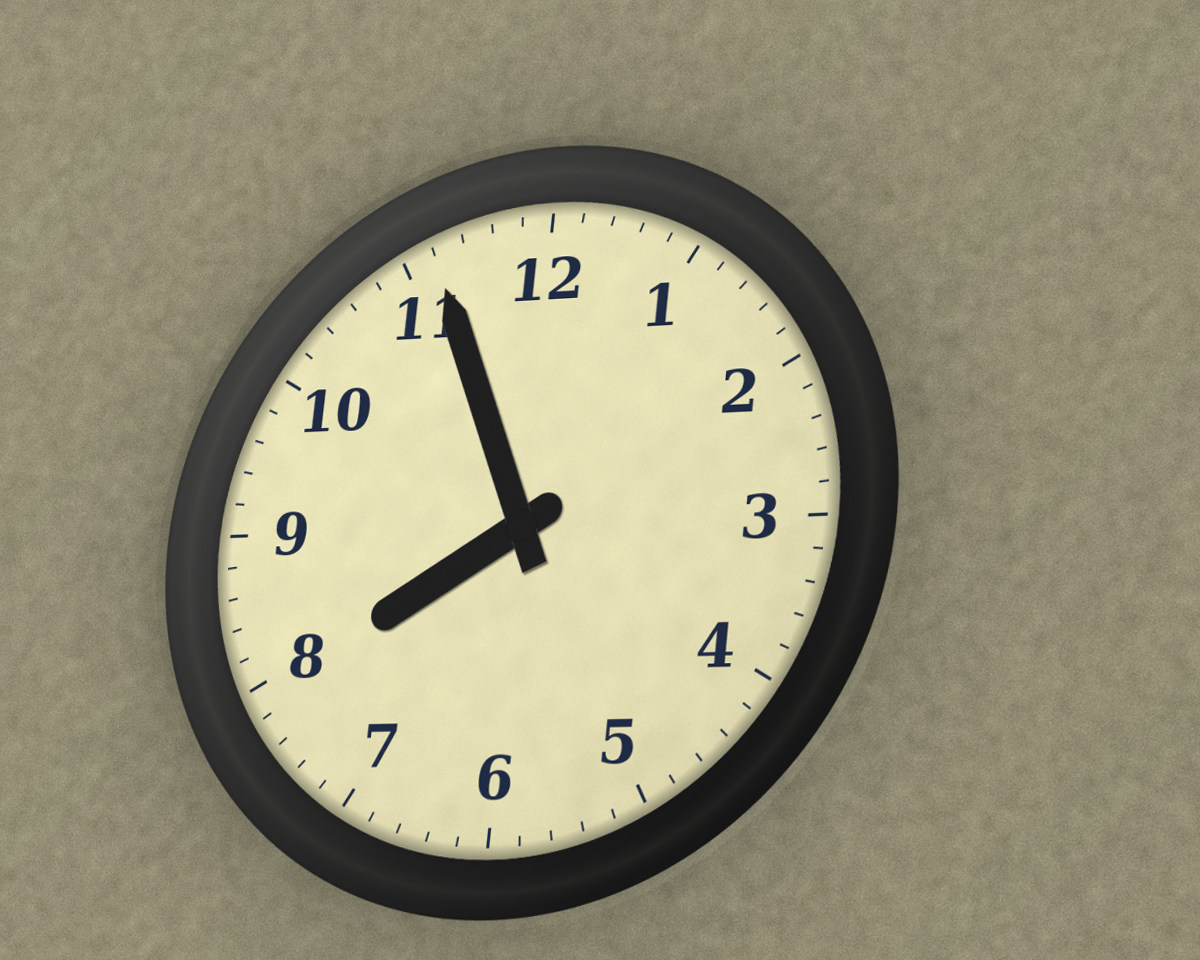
7:56
